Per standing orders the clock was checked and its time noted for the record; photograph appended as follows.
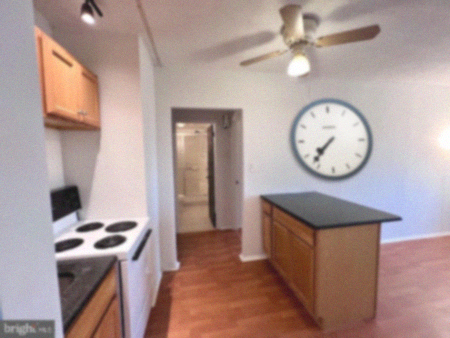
7:37
